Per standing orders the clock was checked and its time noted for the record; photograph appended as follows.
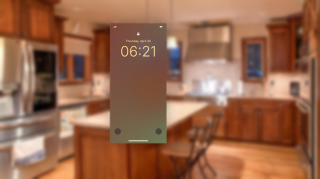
6:21
